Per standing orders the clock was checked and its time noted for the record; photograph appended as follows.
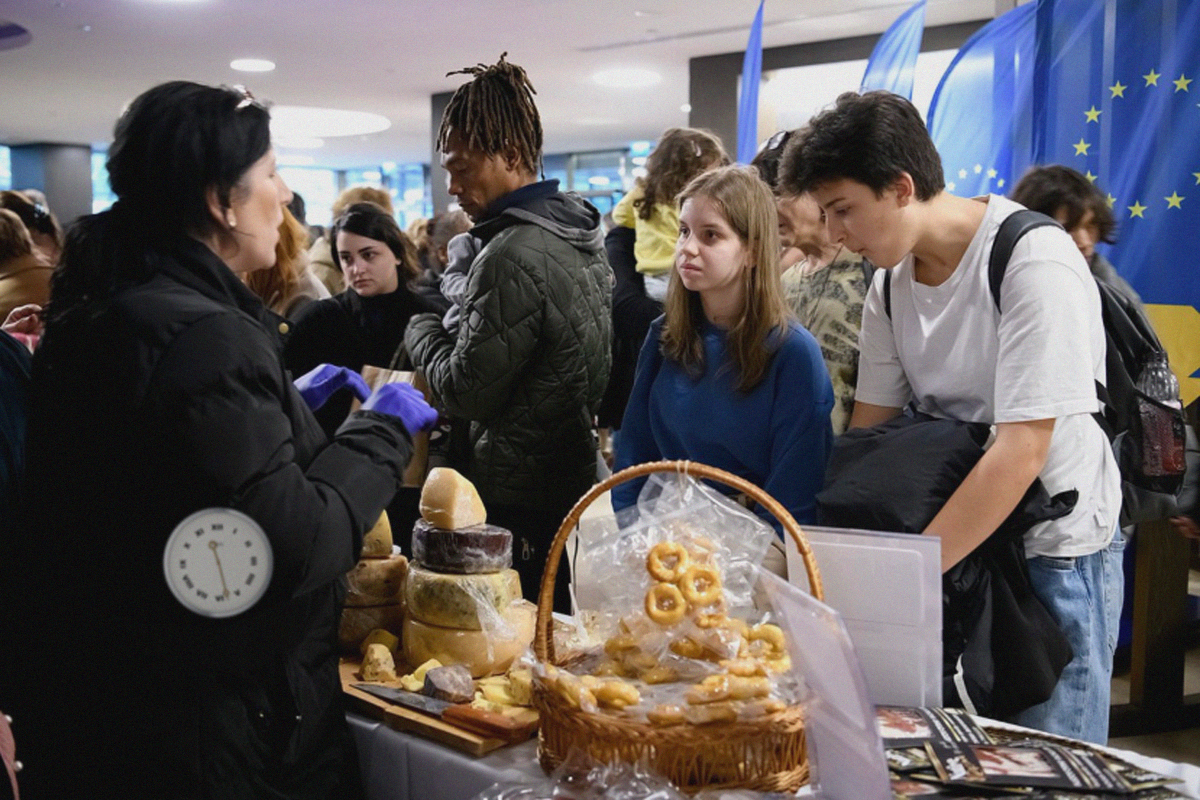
11:28
